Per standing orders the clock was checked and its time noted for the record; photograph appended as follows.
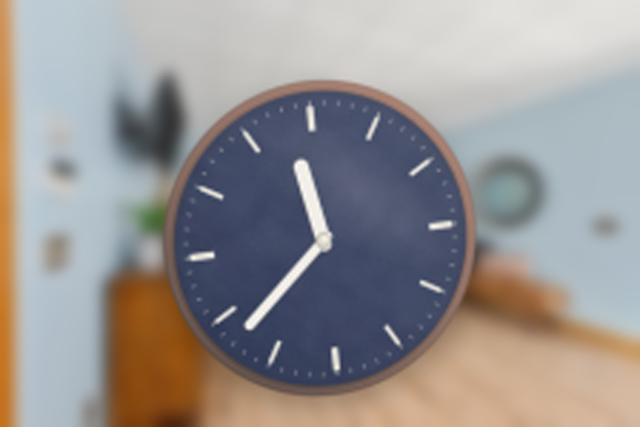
11:38
